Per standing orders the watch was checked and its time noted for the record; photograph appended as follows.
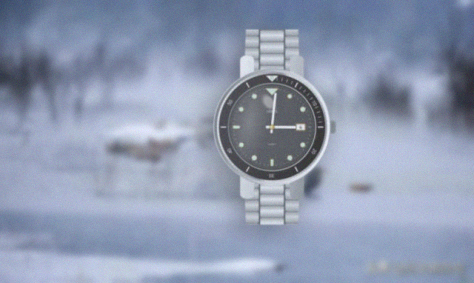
3:01
